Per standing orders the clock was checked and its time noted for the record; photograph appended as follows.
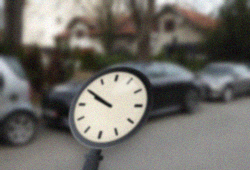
9:50
